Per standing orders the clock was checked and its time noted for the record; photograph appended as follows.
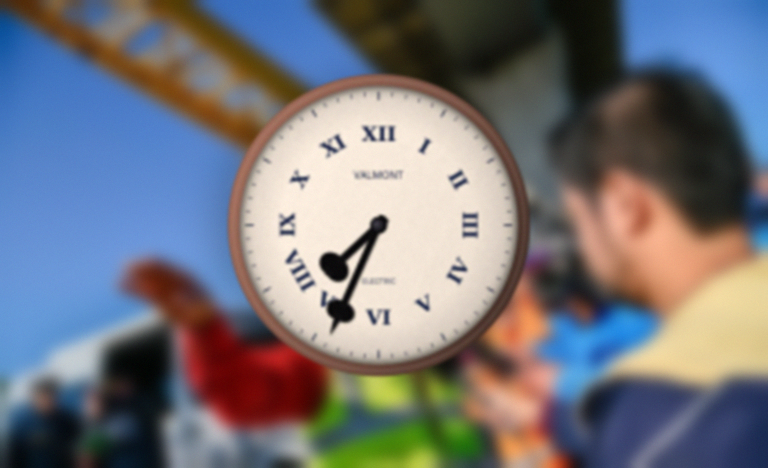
7:34
